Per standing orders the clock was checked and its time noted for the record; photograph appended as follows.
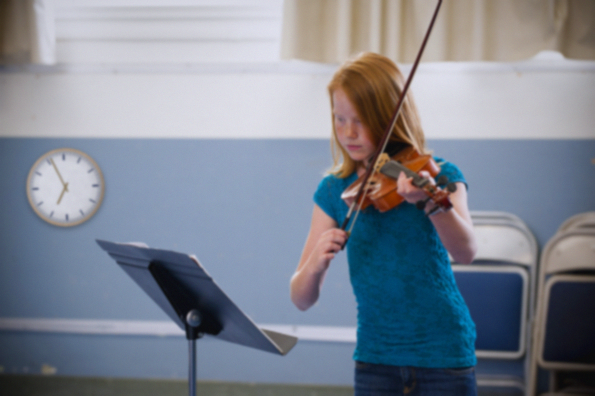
6:56
